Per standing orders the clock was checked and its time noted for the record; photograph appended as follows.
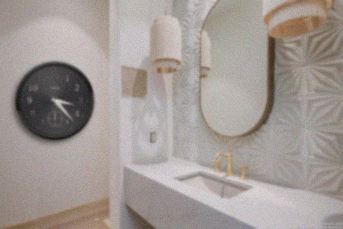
3:23
